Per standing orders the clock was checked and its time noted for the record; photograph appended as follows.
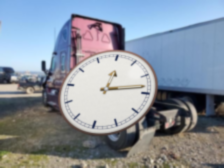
12:13
